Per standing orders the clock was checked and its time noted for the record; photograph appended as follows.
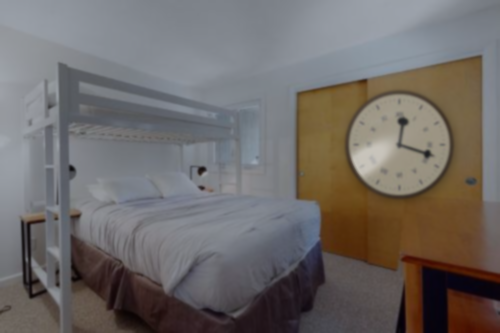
12:18
